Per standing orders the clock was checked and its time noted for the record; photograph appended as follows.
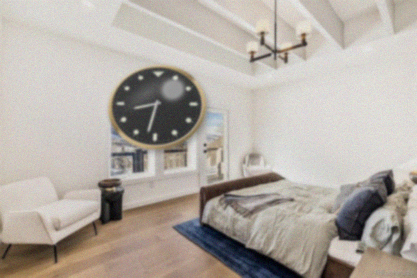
8:32
